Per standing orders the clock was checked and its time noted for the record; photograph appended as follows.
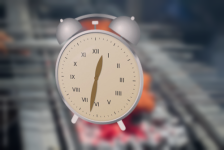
12:32
